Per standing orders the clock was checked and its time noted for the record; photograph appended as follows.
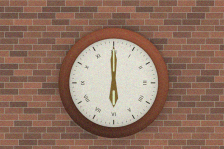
6:00
